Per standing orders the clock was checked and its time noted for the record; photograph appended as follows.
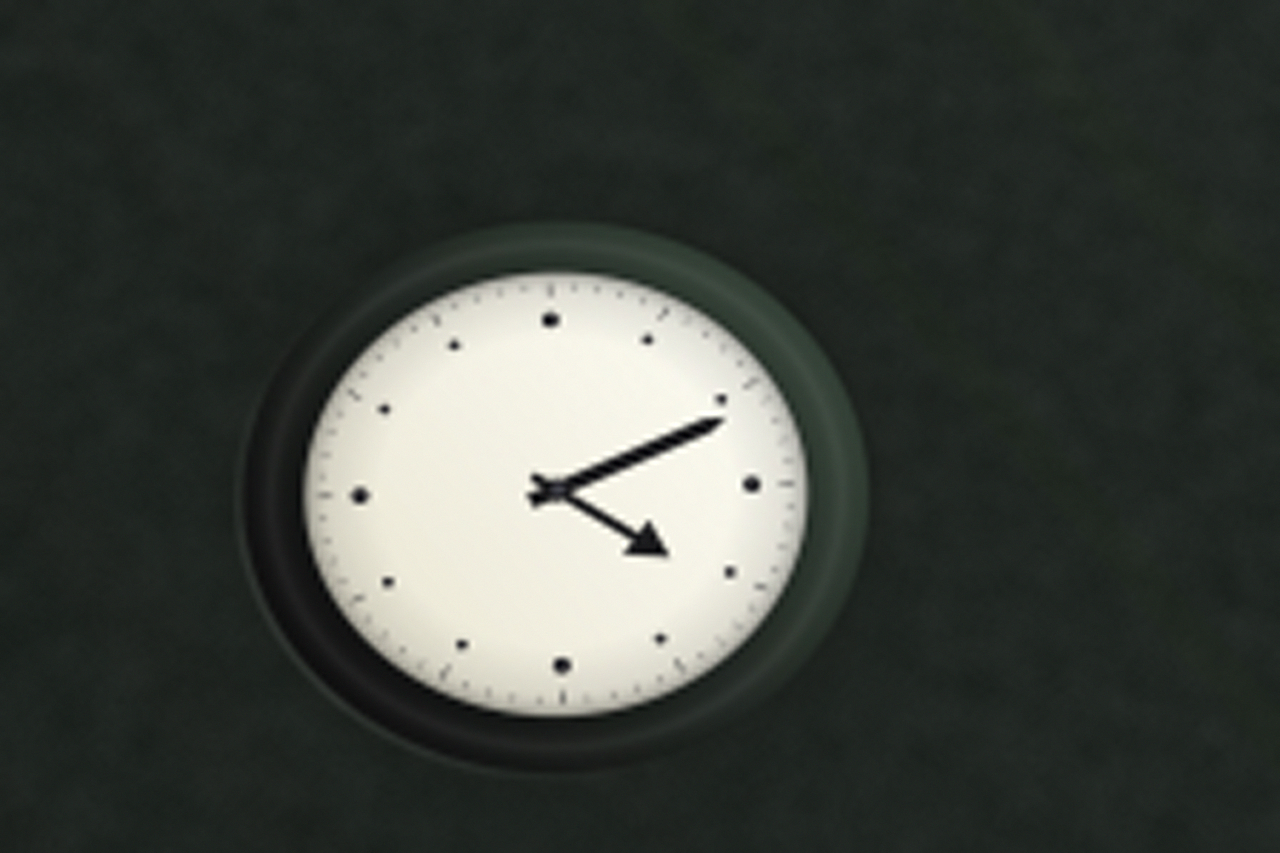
4:11
